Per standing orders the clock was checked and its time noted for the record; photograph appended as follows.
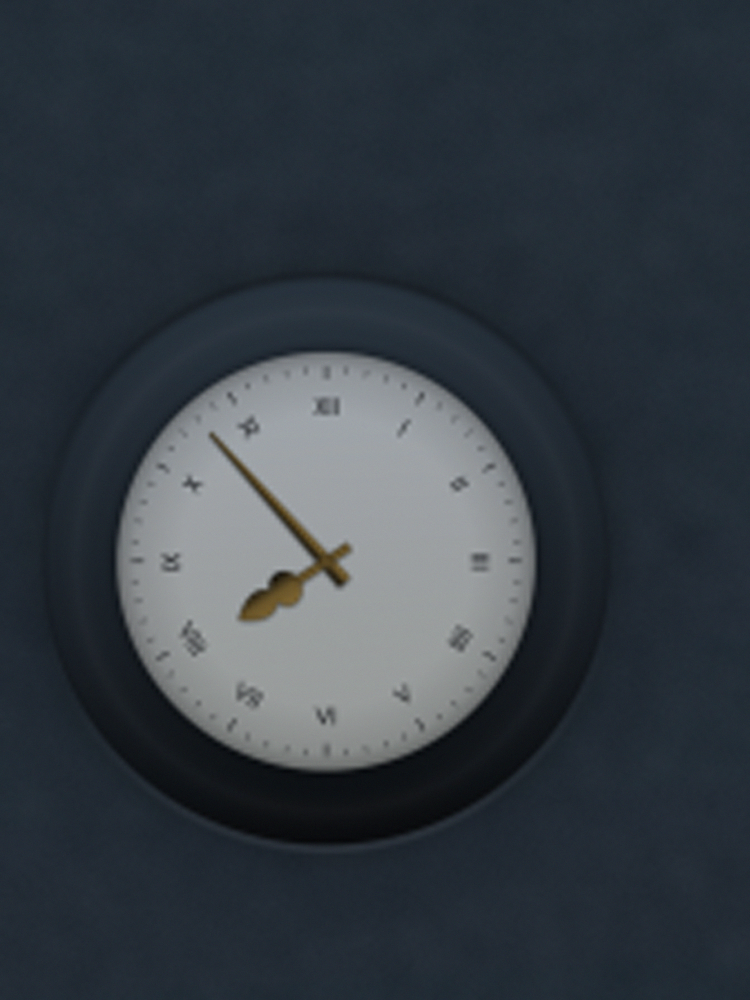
7:53
